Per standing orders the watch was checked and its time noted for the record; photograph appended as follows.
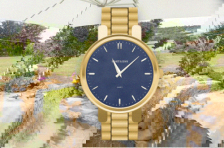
11:08
